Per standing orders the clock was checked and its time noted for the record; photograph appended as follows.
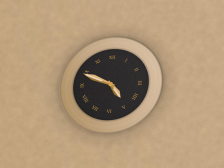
4:49
